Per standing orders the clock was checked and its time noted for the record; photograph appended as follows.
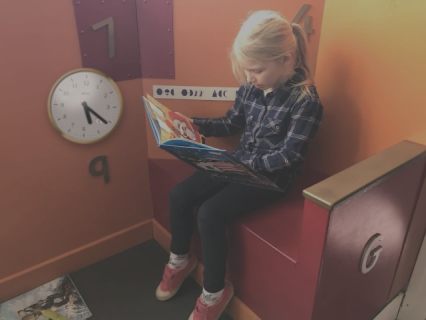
5:21
